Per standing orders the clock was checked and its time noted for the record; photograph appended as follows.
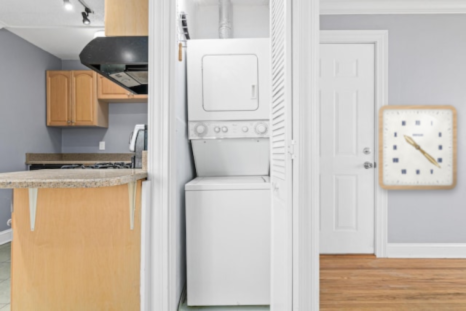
10:22
